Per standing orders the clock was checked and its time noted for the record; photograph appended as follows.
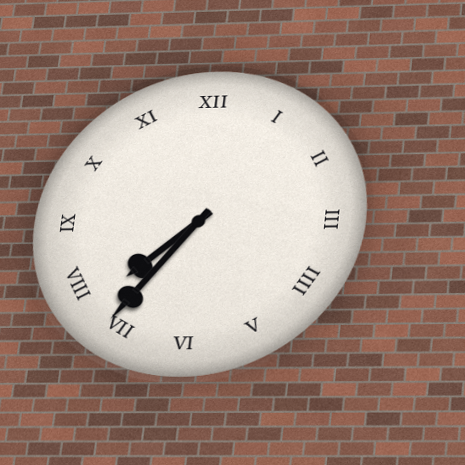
7:36
